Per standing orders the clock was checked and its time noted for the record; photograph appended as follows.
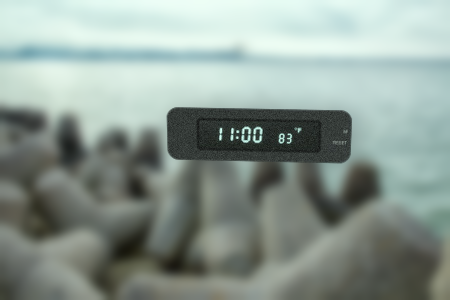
11:00
